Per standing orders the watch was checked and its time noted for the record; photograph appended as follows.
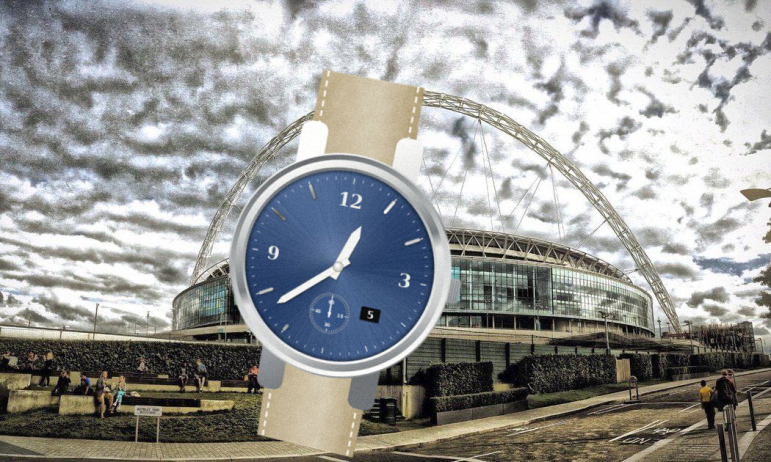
12:38
